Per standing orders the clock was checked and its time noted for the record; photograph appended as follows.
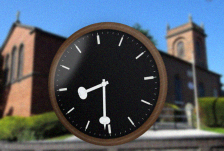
8:31
